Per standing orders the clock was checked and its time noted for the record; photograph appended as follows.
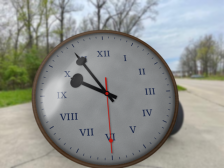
9:54:30
